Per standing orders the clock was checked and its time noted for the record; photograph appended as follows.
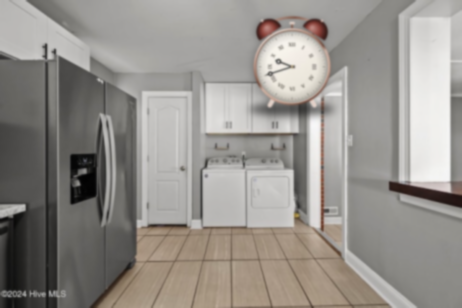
9:42
